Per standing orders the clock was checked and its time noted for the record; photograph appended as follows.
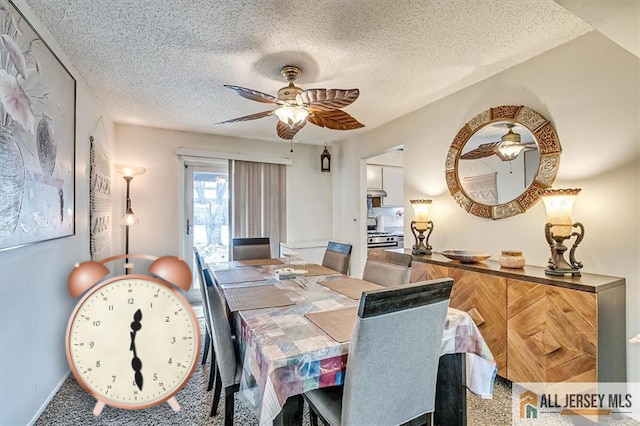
12:29
